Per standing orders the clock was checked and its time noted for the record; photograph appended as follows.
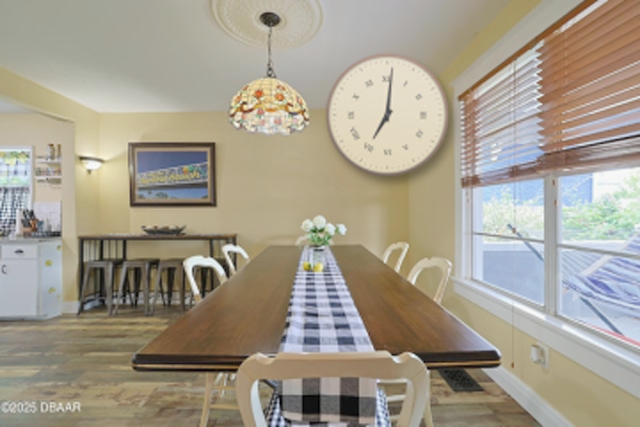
7:01
